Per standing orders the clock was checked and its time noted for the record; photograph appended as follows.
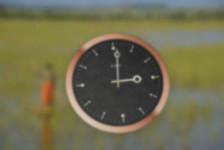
3:01
